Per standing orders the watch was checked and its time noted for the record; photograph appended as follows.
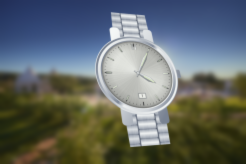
4:05
